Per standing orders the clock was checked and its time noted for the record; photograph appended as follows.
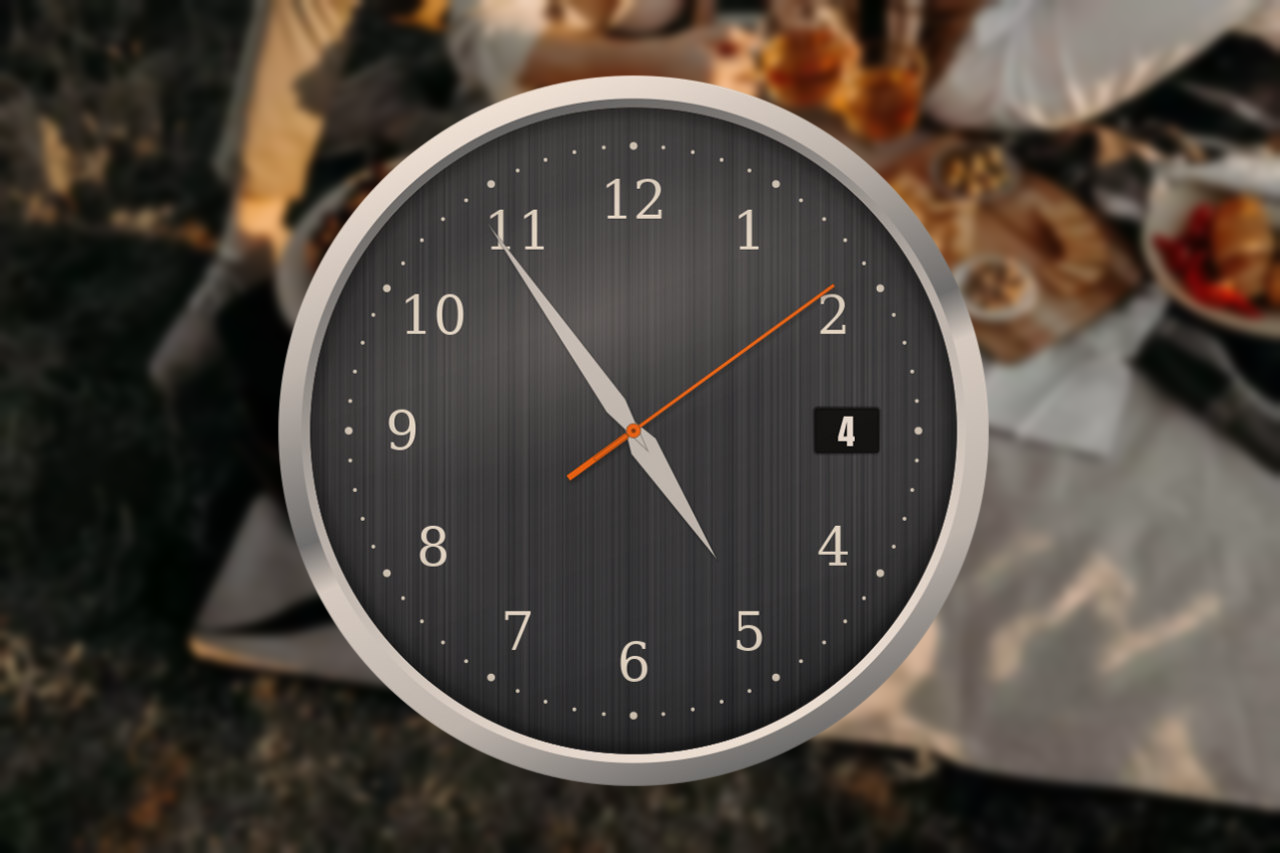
4:54:09
